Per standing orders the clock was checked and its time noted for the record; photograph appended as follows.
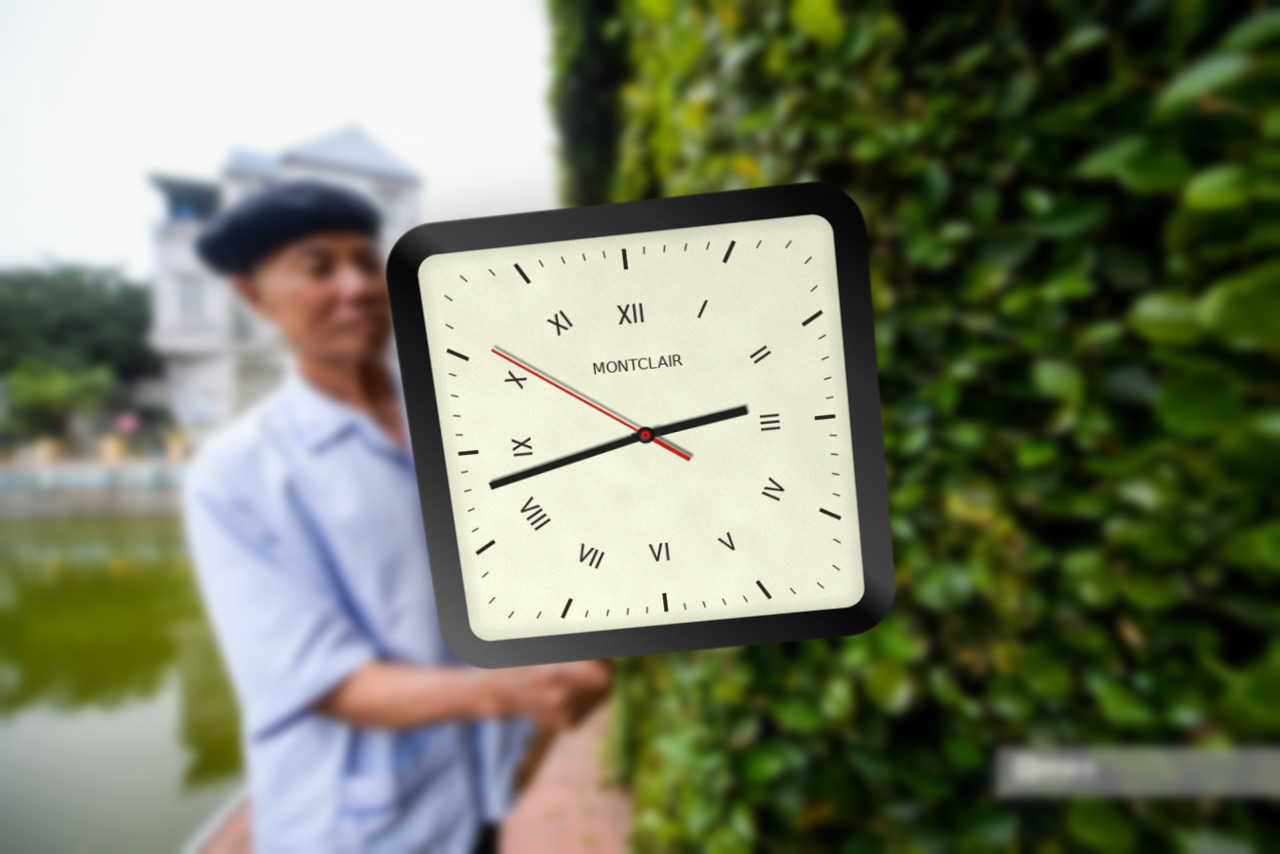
2:42:51
